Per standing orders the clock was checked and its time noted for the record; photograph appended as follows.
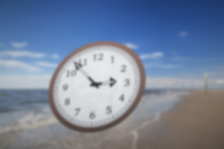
2:53
